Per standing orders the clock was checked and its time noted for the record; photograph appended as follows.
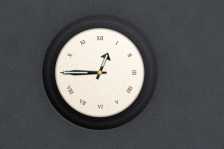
12:45
